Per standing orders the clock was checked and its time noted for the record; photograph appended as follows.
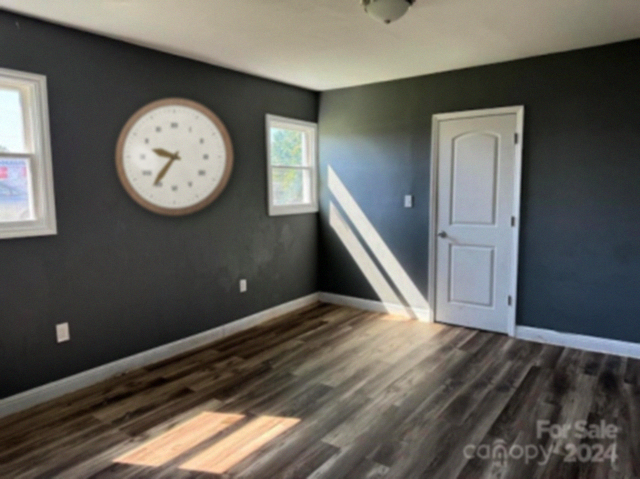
9:36
